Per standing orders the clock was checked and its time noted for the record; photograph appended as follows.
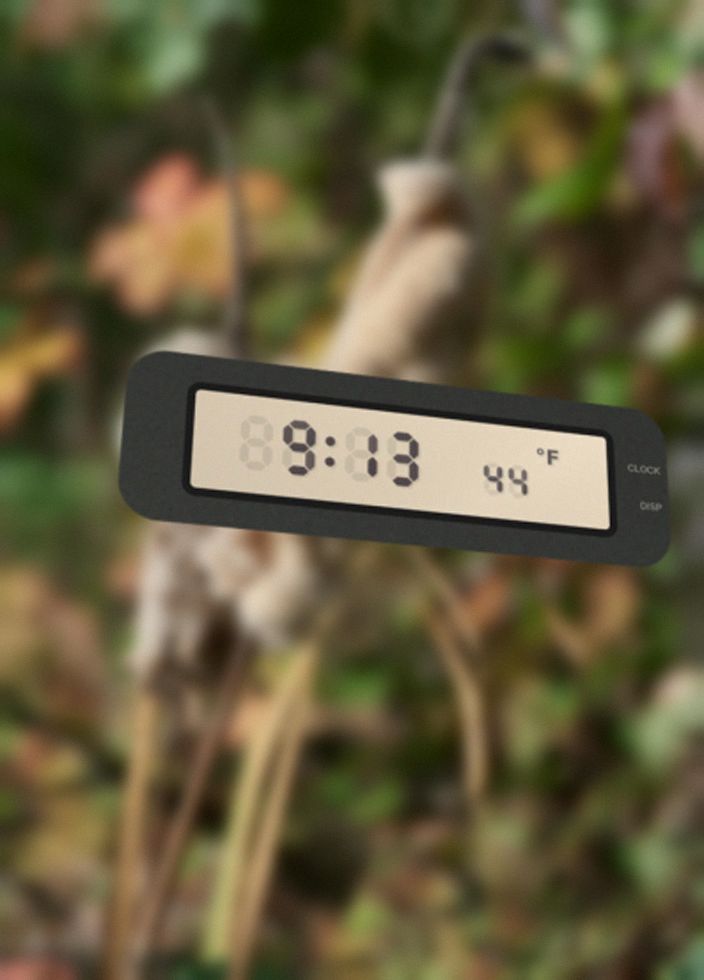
9:13
